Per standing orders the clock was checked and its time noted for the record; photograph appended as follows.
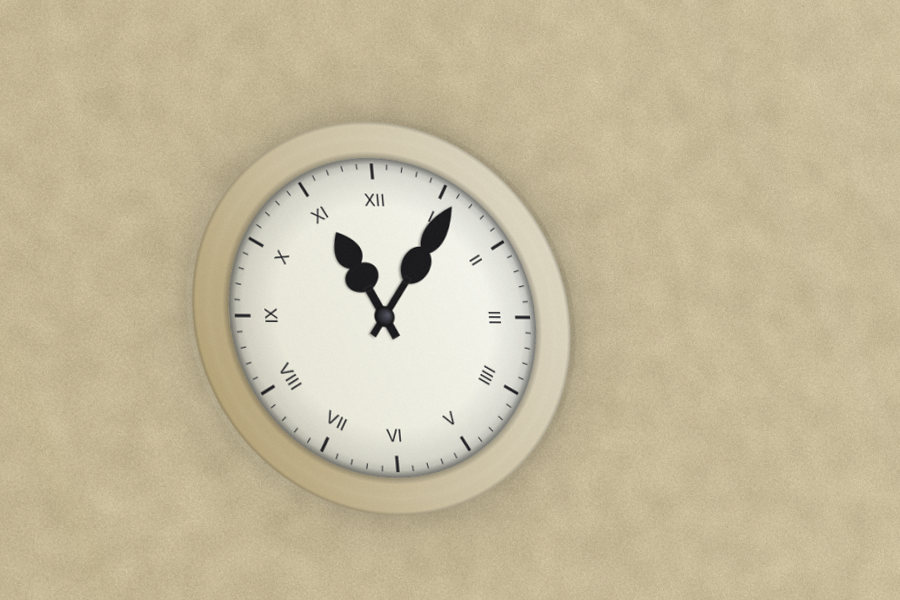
11:06
